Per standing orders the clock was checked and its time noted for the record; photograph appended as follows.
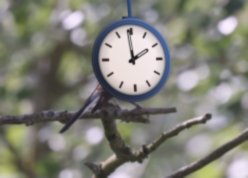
1:59
